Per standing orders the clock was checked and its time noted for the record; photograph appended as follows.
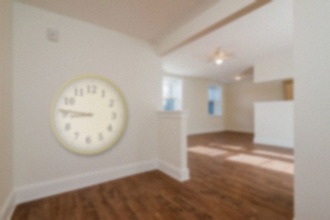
8:46
